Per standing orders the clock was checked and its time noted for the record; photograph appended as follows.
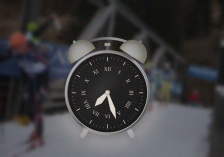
7:27
